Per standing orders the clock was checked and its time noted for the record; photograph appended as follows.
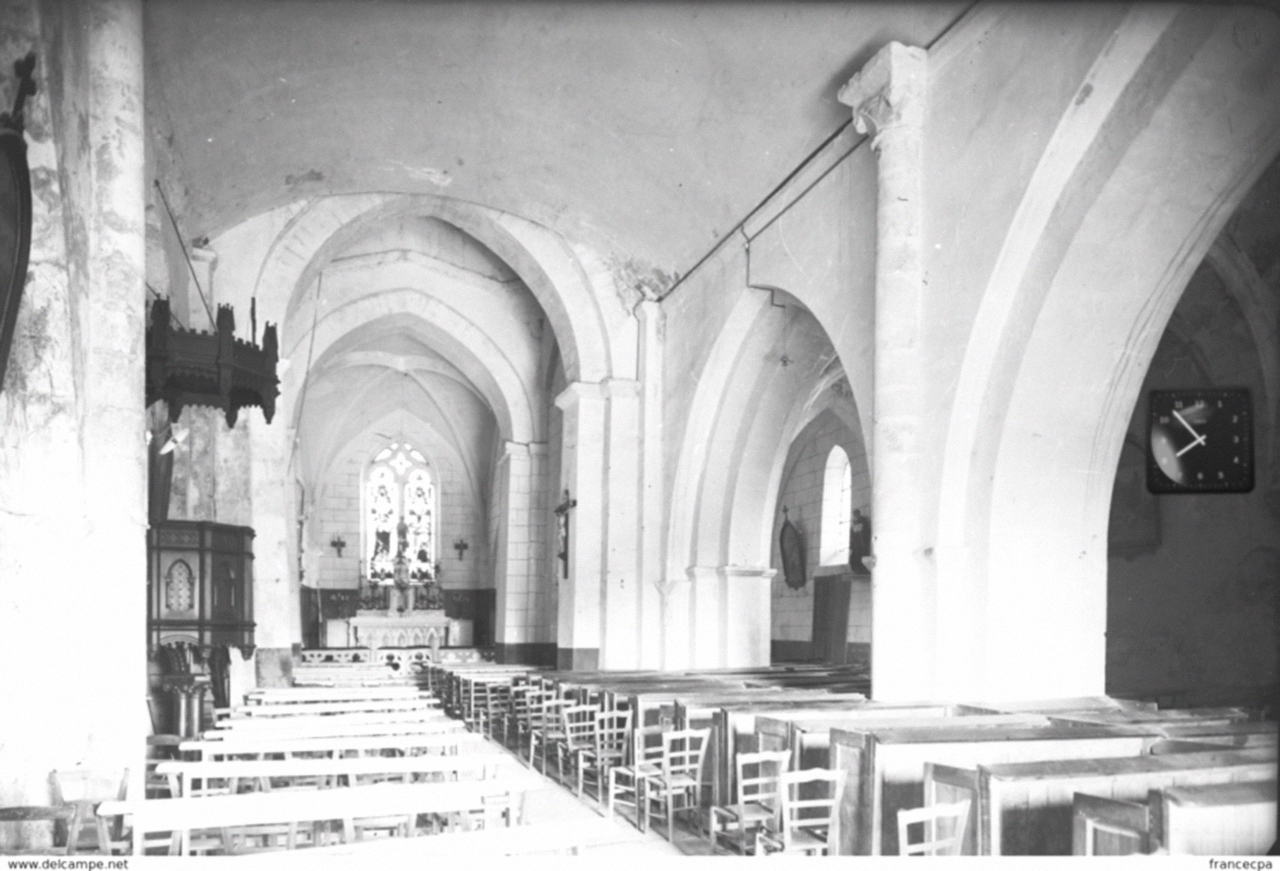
7:53
